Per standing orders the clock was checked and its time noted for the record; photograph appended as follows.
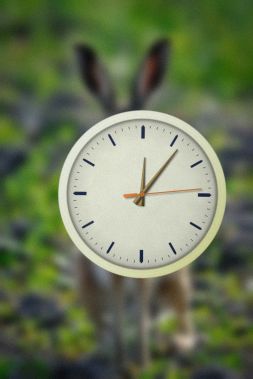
12:06:14
